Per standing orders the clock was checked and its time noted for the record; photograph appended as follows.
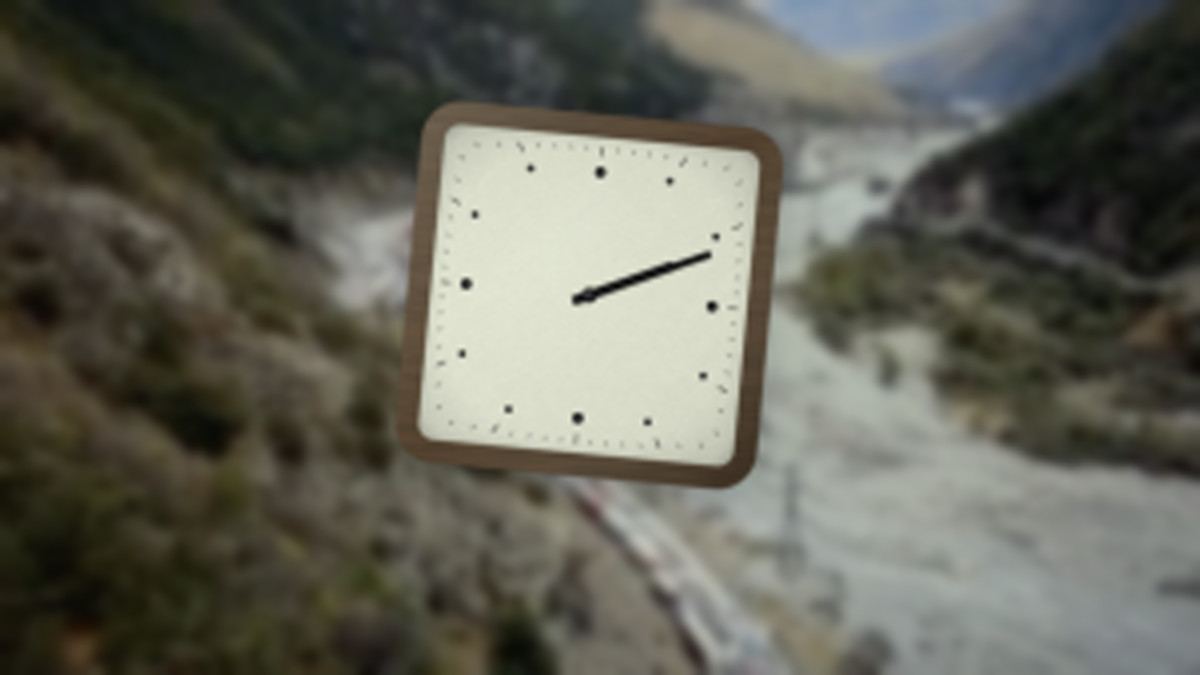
2:11
